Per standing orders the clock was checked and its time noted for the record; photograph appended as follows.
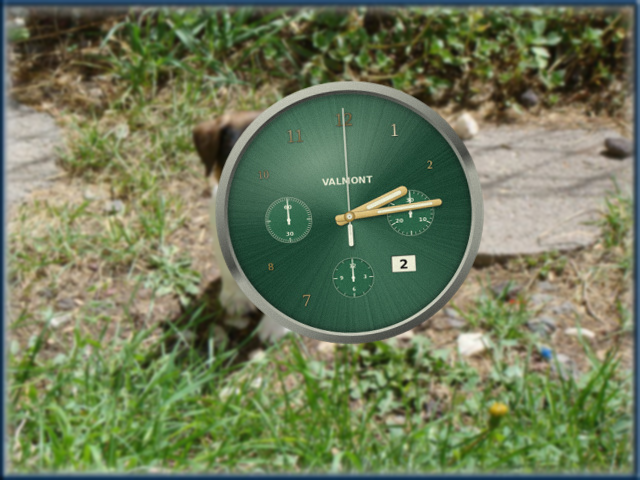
2:14
